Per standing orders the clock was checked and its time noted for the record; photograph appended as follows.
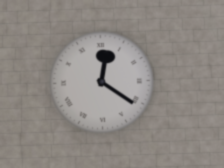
12:21
